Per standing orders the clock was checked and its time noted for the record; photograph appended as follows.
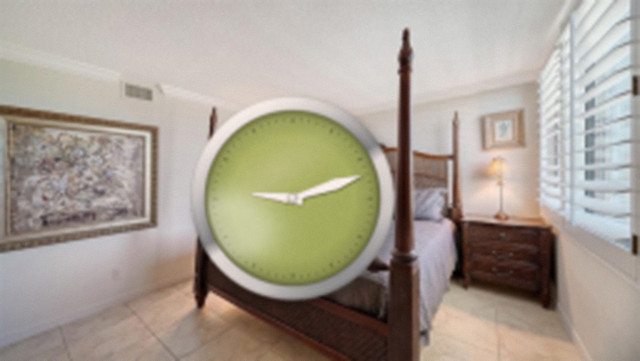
9:12
